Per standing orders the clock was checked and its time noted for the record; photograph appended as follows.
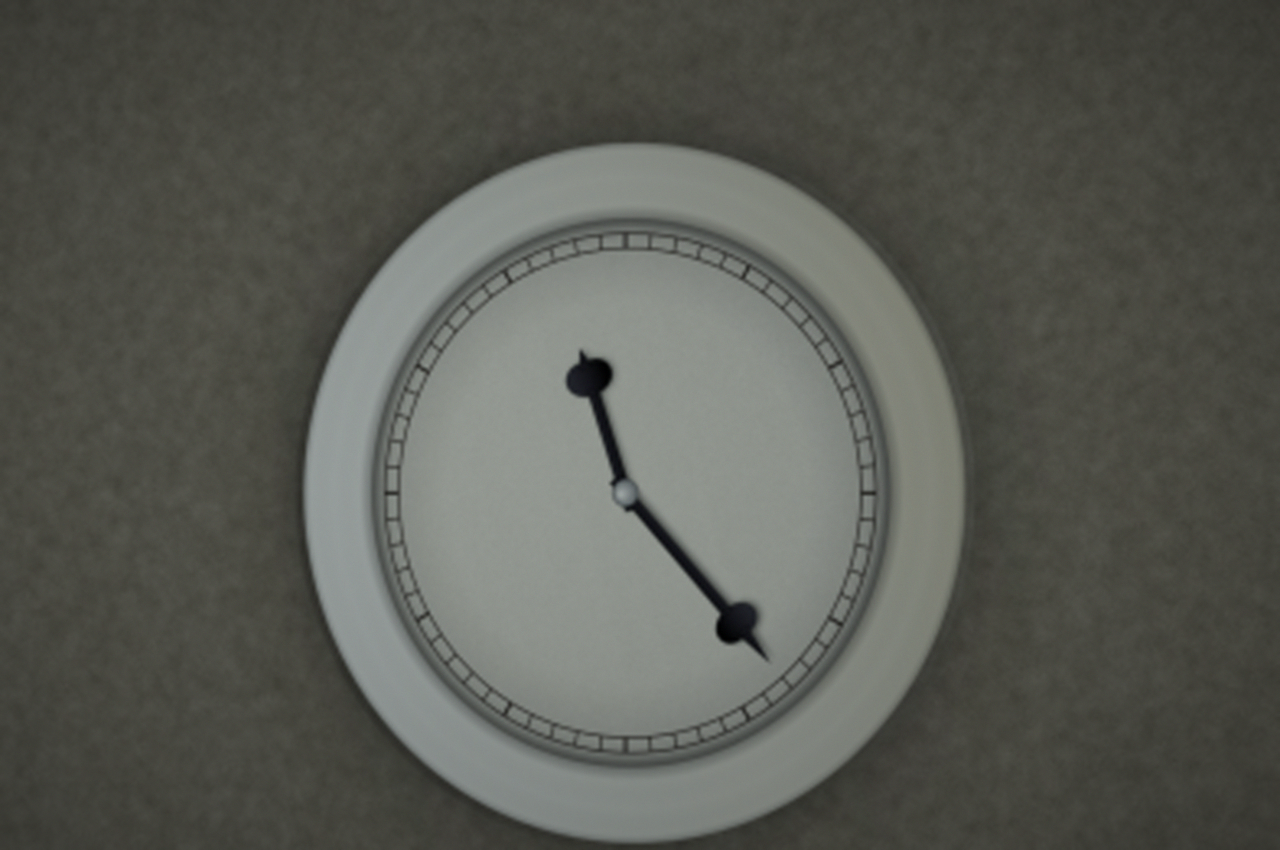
11:23
